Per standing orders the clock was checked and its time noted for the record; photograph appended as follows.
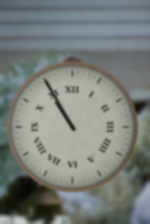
10:55
